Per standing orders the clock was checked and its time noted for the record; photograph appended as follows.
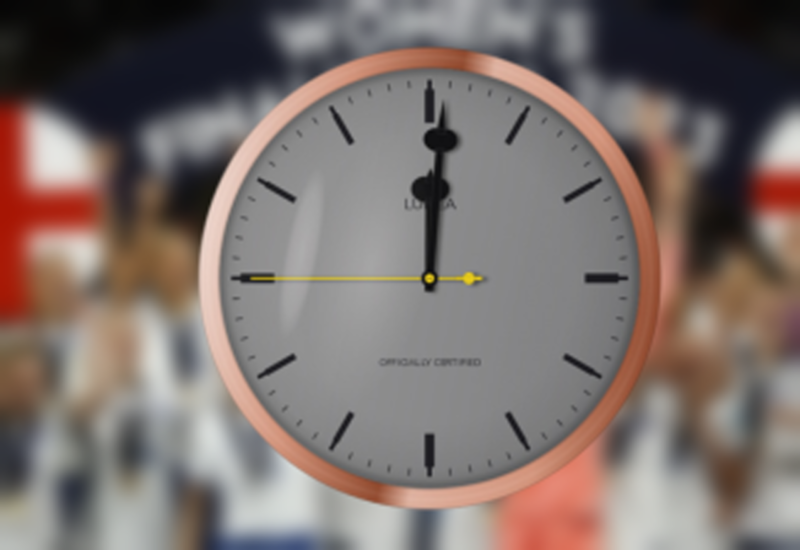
12:00:45
